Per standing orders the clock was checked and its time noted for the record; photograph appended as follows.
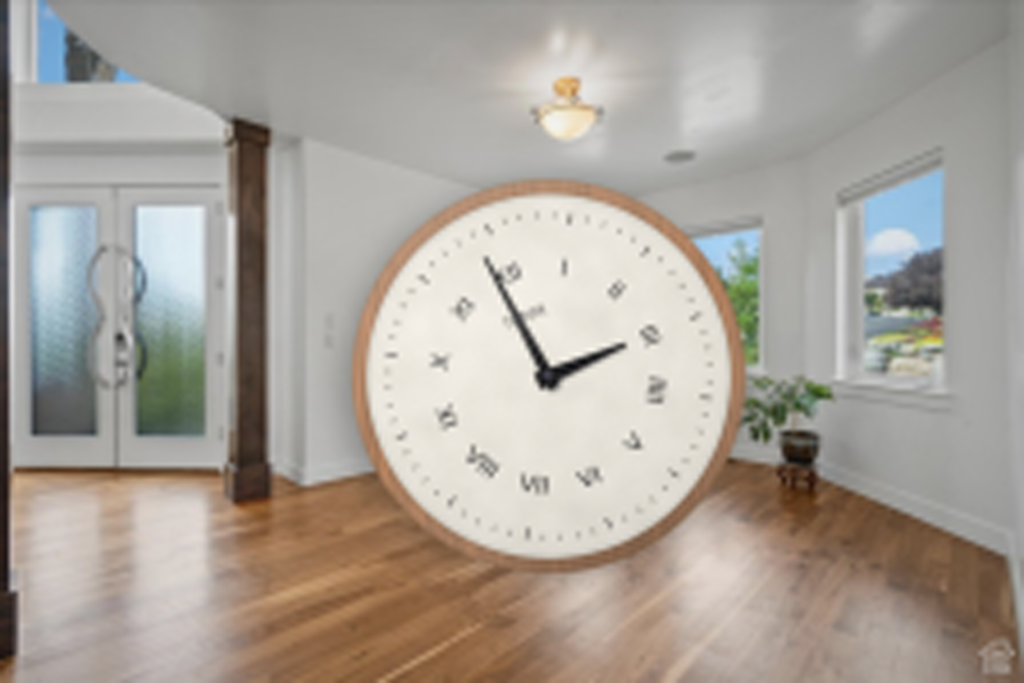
2:59
